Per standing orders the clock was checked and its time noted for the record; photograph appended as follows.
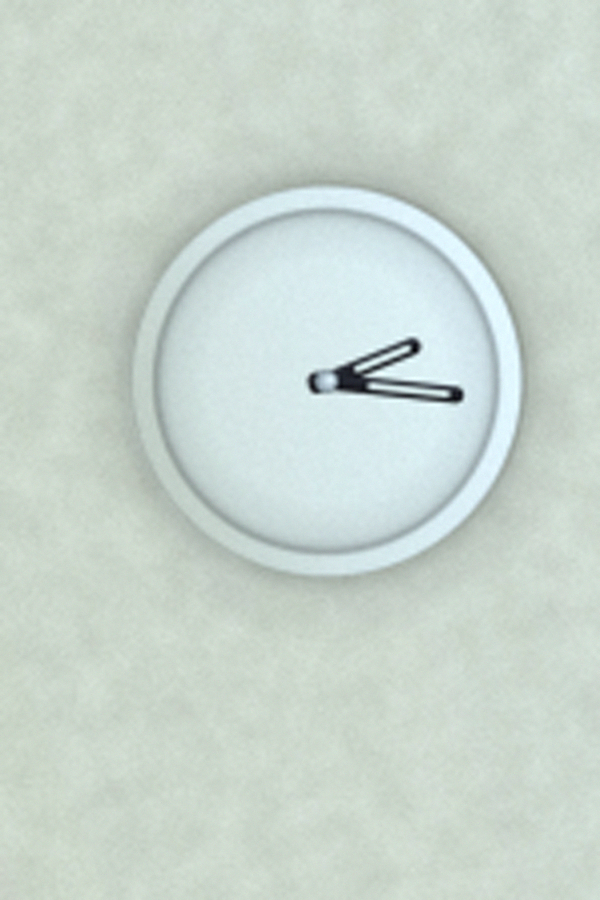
2:16
